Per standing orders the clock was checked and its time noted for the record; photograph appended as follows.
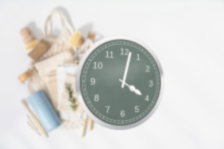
4:02
